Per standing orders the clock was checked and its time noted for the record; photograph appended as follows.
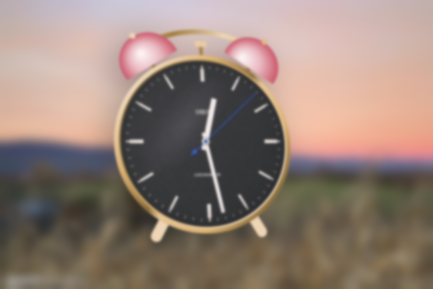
12:28:08
